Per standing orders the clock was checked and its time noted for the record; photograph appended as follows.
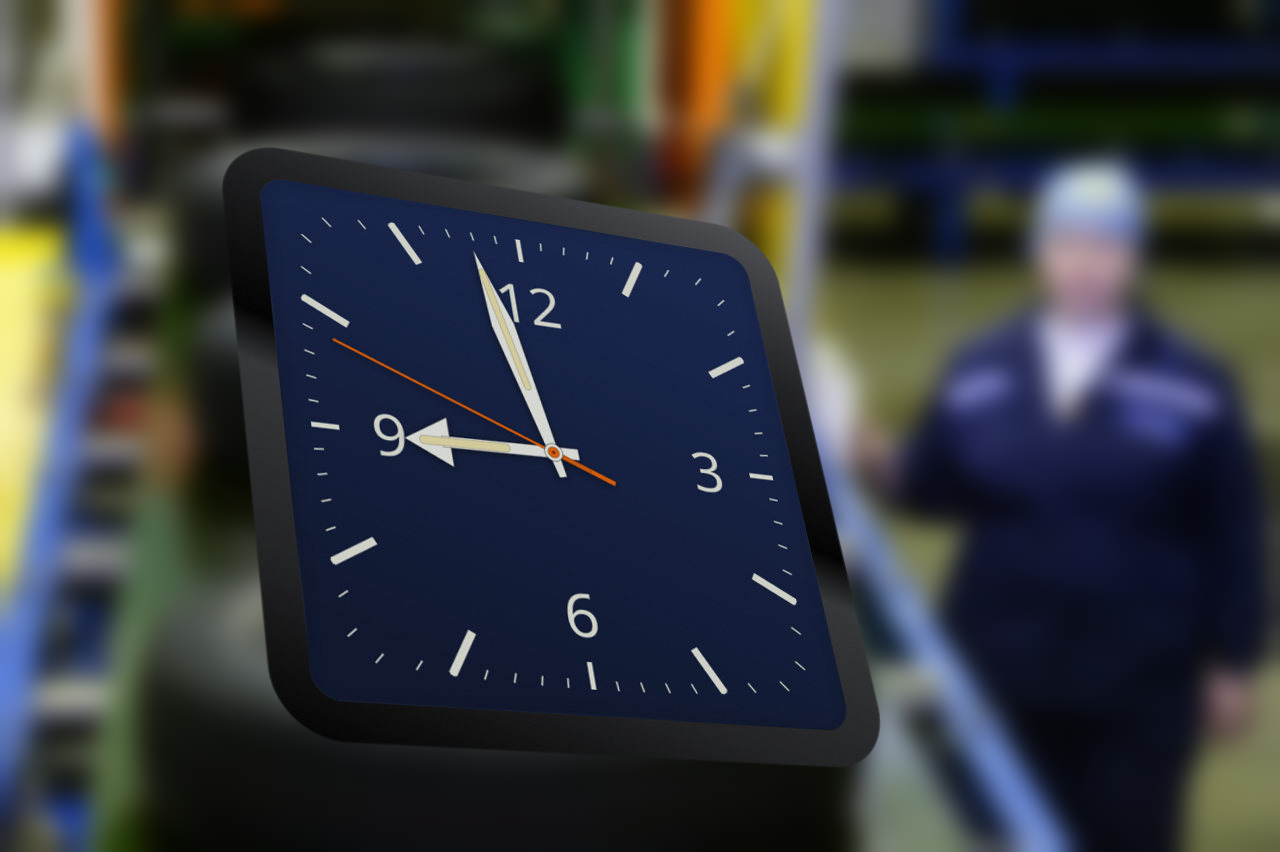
8:57:49
